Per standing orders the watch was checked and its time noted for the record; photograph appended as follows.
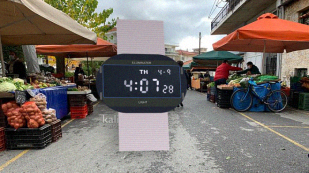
4:07:28
